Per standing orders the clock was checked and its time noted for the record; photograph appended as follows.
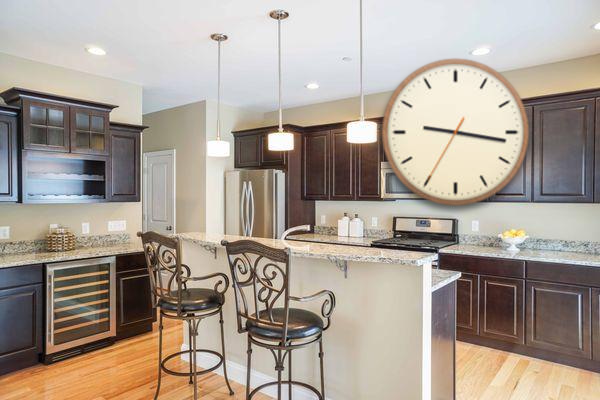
9:16:35
